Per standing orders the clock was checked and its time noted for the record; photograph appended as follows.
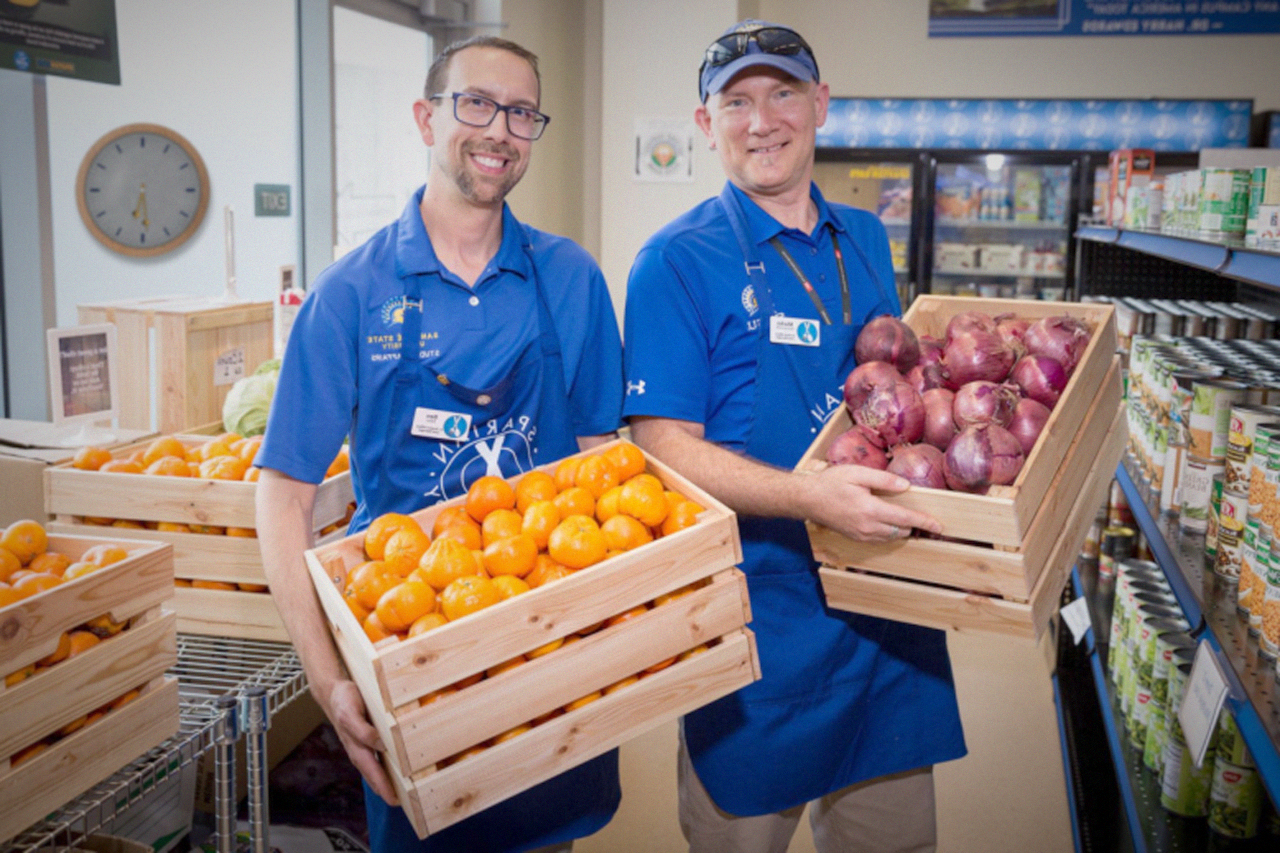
6:29
